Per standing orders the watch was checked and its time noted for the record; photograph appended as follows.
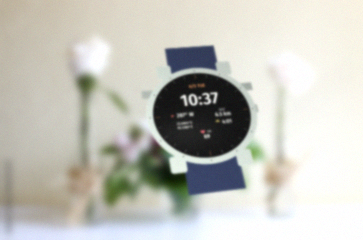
10:37
